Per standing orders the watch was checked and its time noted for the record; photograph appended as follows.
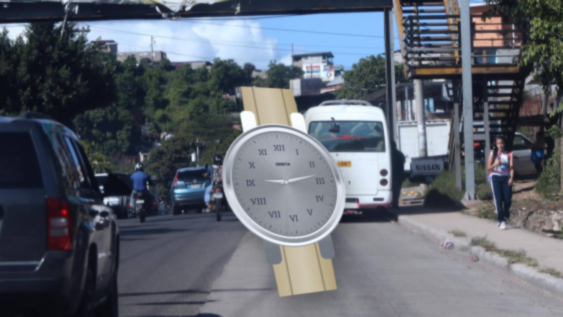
9:13
